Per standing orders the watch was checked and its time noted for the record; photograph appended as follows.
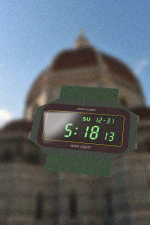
5:18:13
